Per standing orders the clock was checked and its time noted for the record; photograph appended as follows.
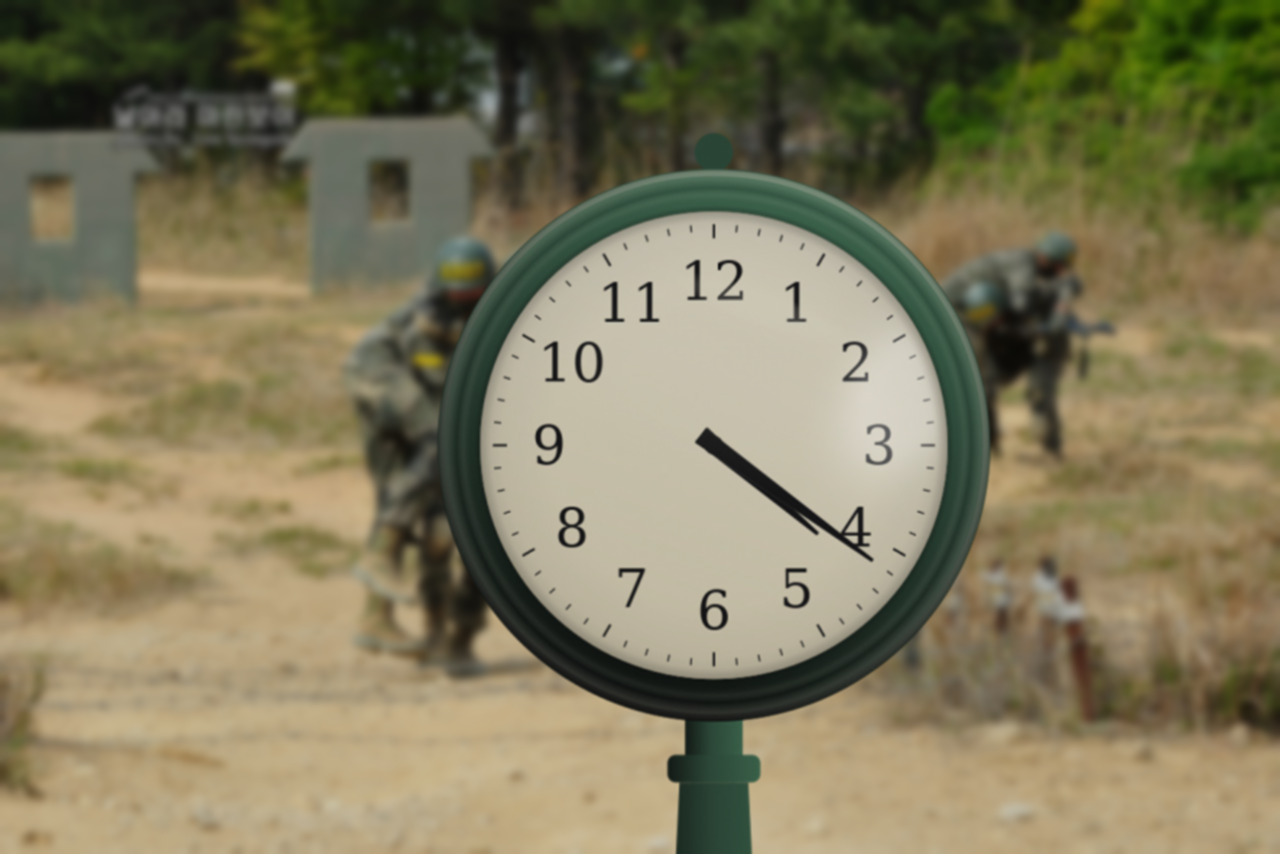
4:21
